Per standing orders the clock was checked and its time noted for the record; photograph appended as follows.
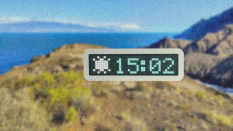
15:02
